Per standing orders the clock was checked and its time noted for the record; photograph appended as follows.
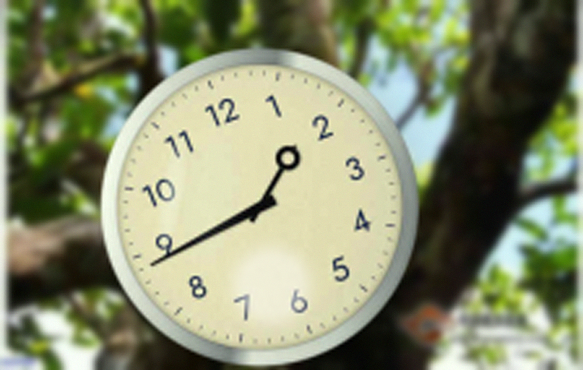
1:44
